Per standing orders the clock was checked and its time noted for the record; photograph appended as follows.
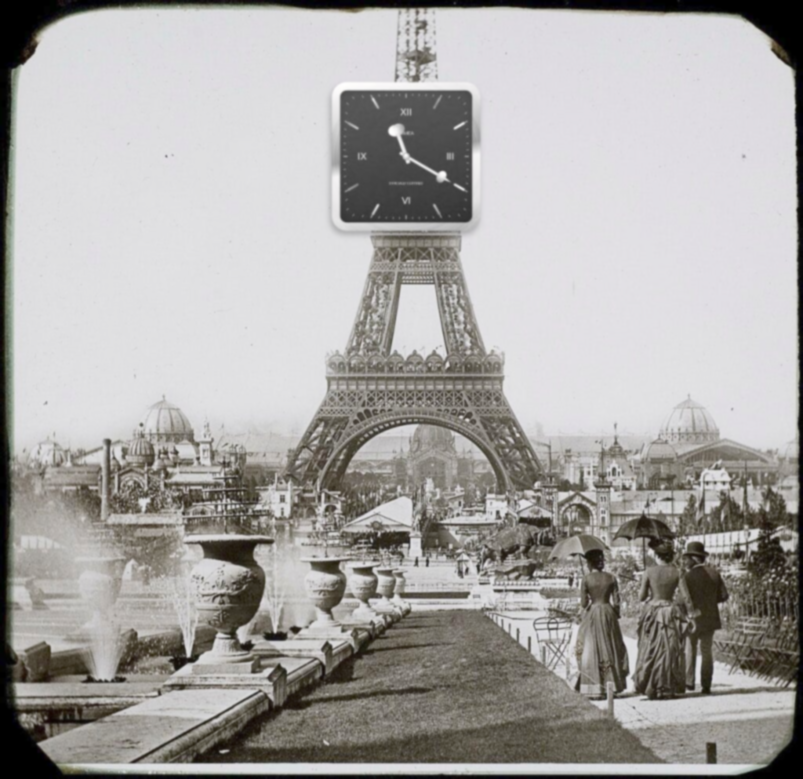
11:20
